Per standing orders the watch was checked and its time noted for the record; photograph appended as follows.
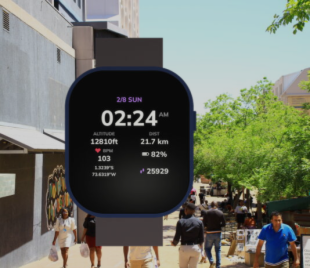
2:24
